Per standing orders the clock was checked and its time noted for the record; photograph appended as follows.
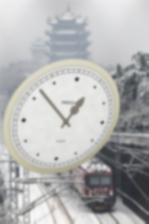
12:52
